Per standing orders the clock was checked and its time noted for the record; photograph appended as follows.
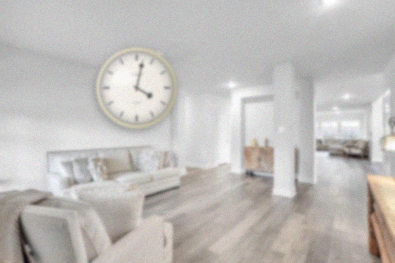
4:02
